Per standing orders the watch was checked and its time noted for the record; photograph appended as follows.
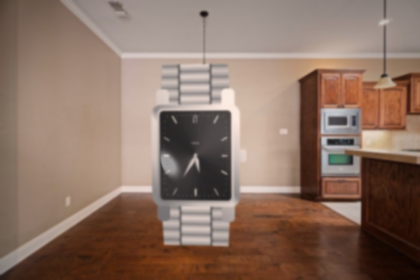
5:35
